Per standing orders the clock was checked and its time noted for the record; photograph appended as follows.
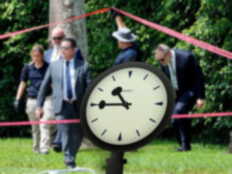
10:45
